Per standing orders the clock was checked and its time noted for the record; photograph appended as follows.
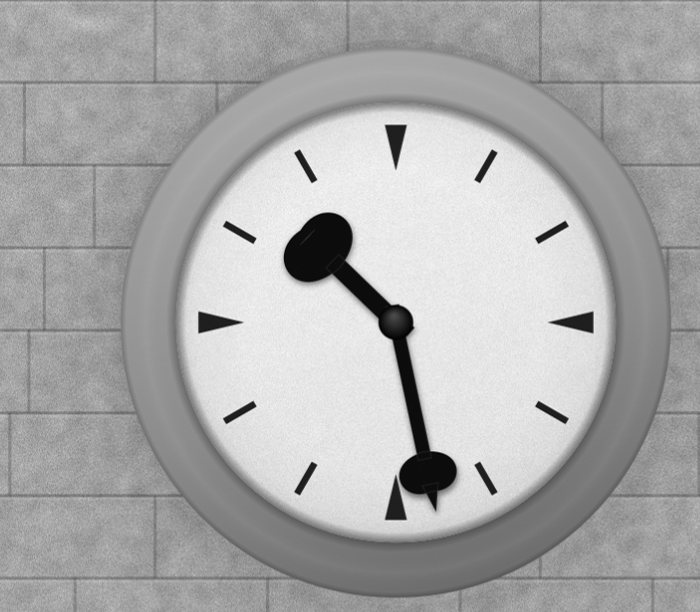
10:28
